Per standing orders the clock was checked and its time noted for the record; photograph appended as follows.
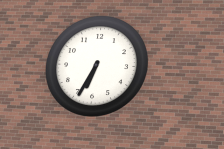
6:34
